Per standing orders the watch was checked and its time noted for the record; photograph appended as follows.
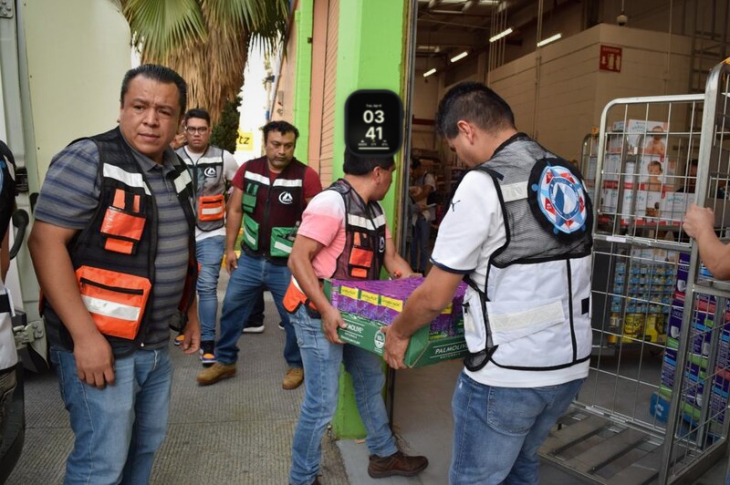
3:41
